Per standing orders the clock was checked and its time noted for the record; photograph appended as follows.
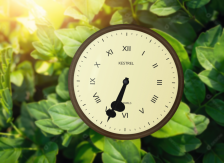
6:34
